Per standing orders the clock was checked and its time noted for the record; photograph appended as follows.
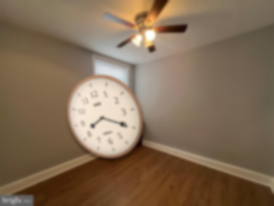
8:20
